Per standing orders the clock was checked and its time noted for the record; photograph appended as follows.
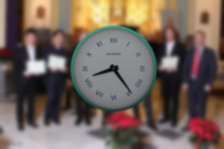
8:24
